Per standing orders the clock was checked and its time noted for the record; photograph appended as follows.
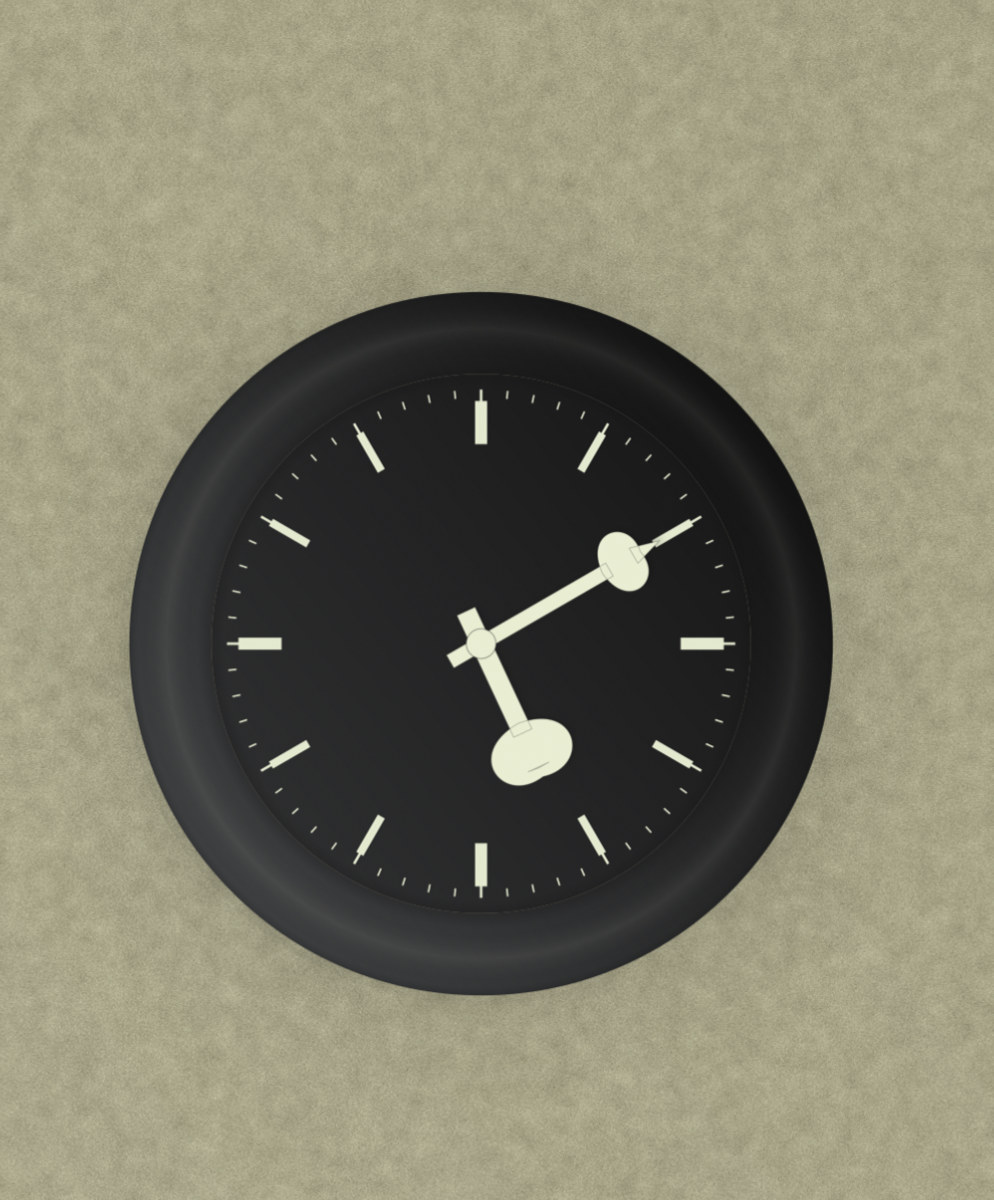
5:10
